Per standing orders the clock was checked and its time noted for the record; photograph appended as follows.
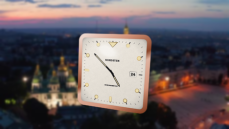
4:52
